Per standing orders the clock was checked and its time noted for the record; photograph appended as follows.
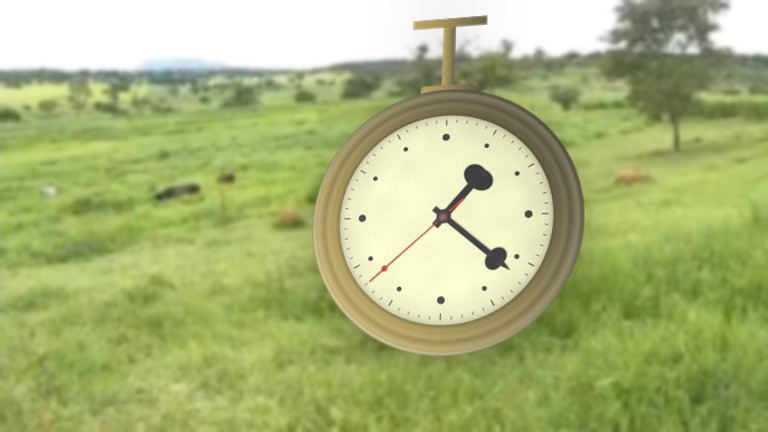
1:21:38
